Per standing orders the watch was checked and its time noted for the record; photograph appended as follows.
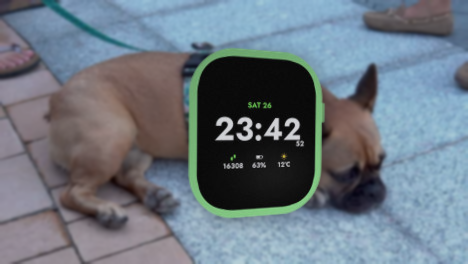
23:42
